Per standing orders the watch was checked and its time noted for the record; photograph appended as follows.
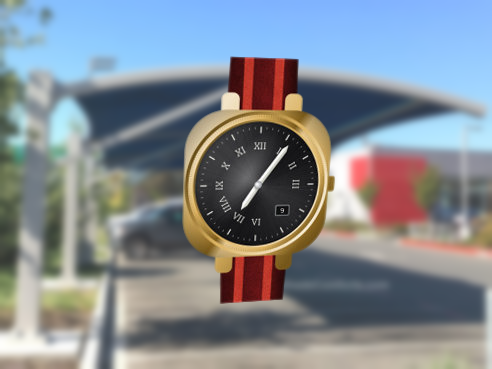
7:06
